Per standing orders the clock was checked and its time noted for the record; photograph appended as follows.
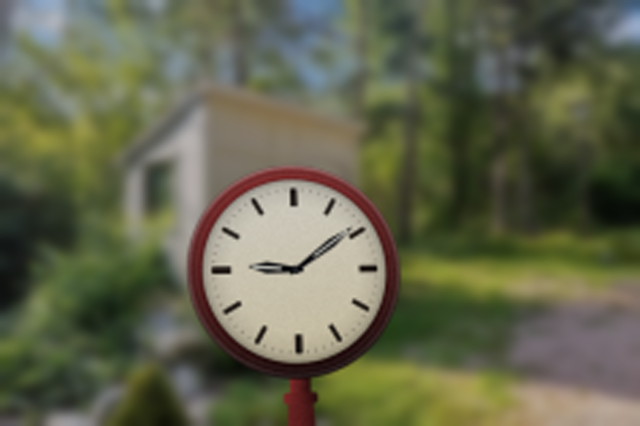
9:09
